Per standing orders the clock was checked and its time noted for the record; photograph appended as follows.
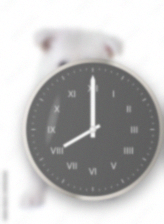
8:00
